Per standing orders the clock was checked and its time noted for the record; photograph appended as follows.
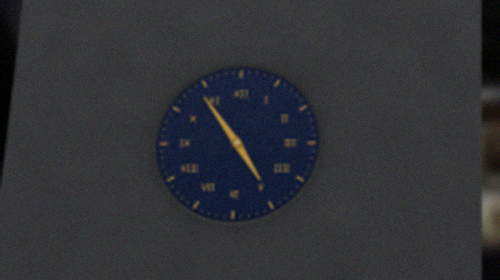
4:54
